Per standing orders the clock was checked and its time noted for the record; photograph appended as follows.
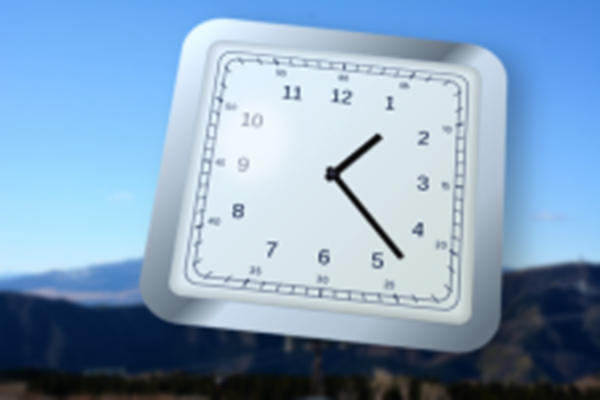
1:23
